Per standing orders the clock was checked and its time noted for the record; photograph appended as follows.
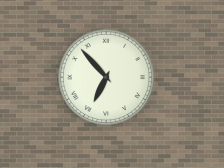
6:53
